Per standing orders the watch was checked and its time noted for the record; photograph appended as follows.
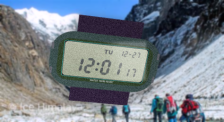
12:01:17
